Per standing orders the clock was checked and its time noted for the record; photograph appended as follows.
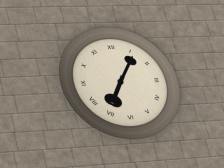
7:06
